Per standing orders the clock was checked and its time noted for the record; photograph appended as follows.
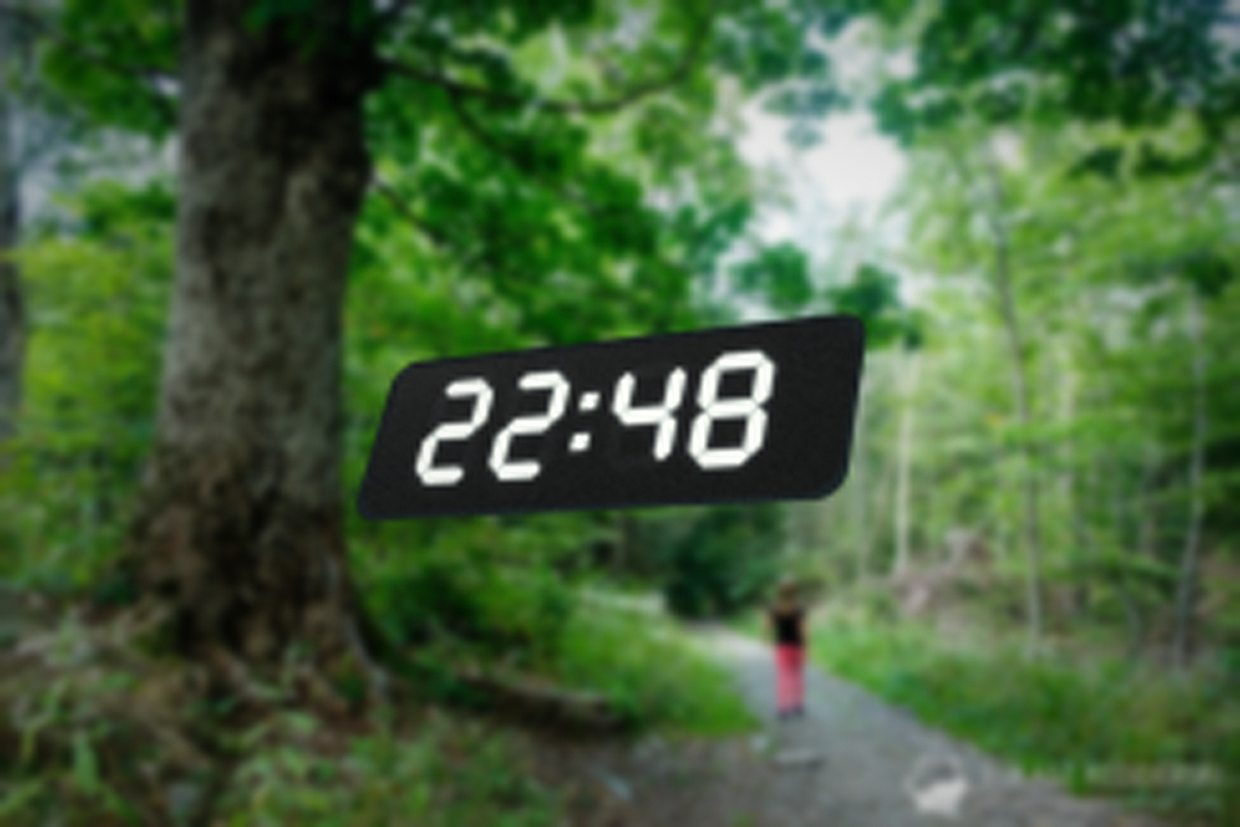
22:48
